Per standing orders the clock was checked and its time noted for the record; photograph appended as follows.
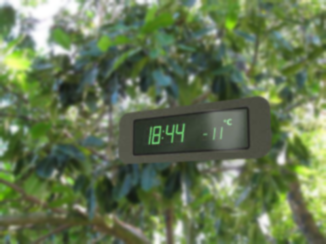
18:44
